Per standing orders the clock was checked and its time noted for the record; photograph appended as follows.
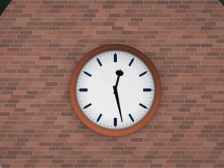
12:28
